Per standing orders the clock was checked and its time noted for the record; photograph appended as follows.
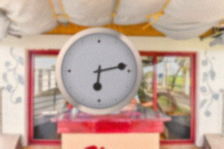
6:13
